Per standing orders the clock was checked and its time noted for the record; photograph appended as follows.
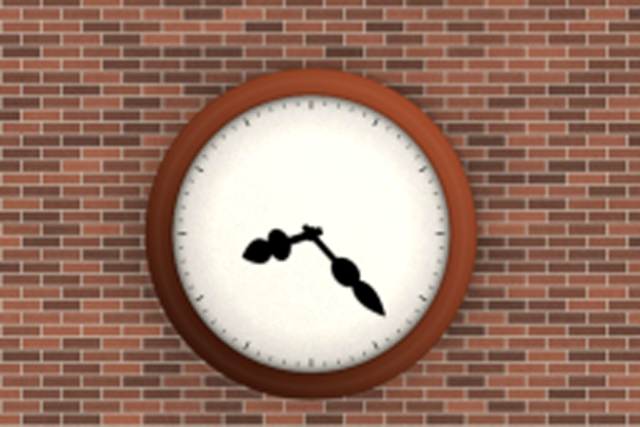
8:23
